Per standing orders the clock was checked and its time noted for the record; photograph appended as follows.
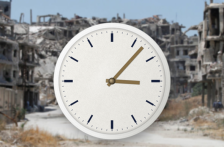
3:07
